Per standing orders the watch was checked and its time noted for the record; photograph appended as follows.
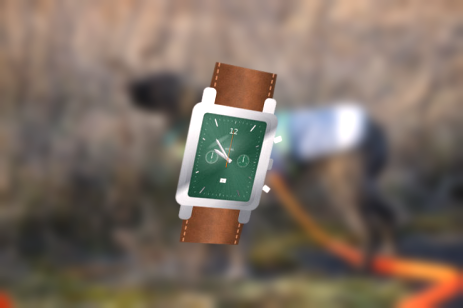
9:53
